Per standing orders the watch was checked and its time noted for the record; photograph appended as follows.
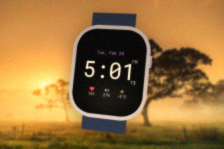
5:01
